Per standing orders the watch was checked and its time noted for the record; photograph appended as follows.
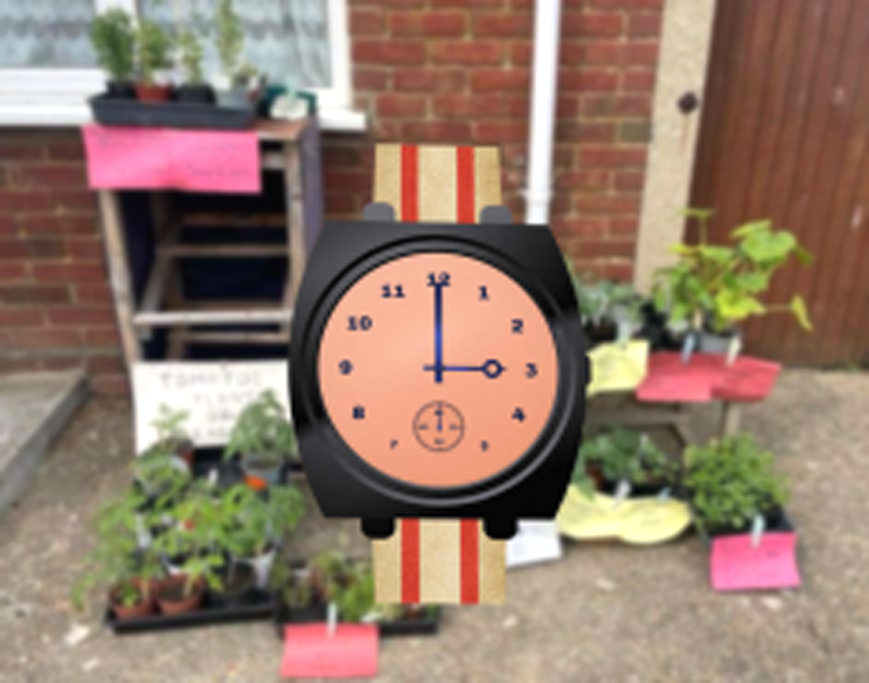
3:00
